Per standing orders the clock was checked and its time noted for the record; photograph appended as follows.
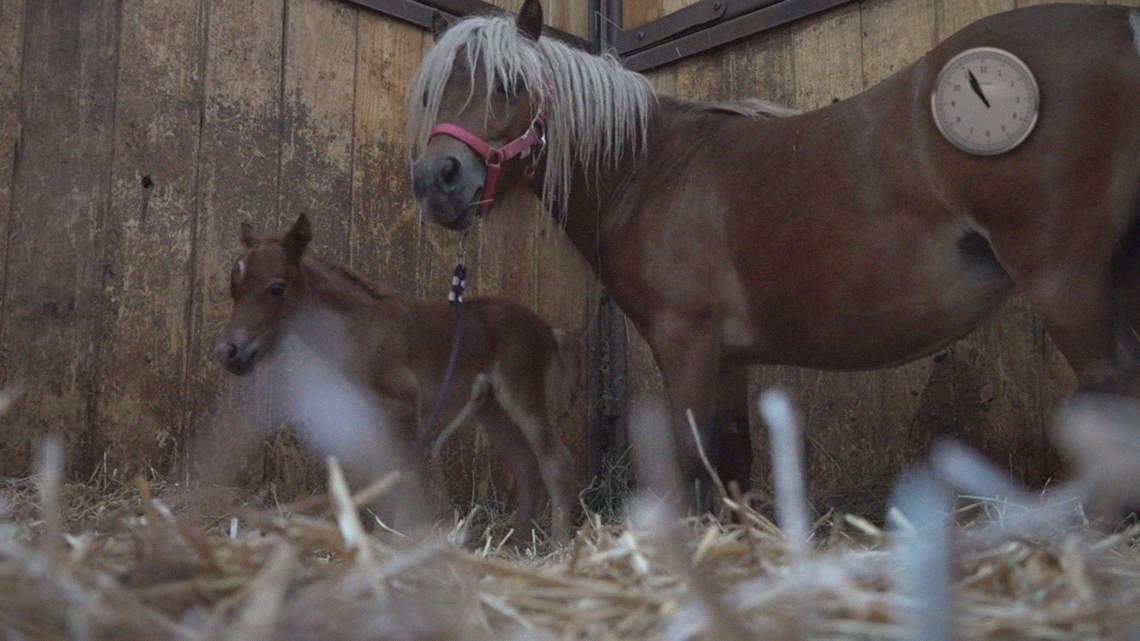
10:56
